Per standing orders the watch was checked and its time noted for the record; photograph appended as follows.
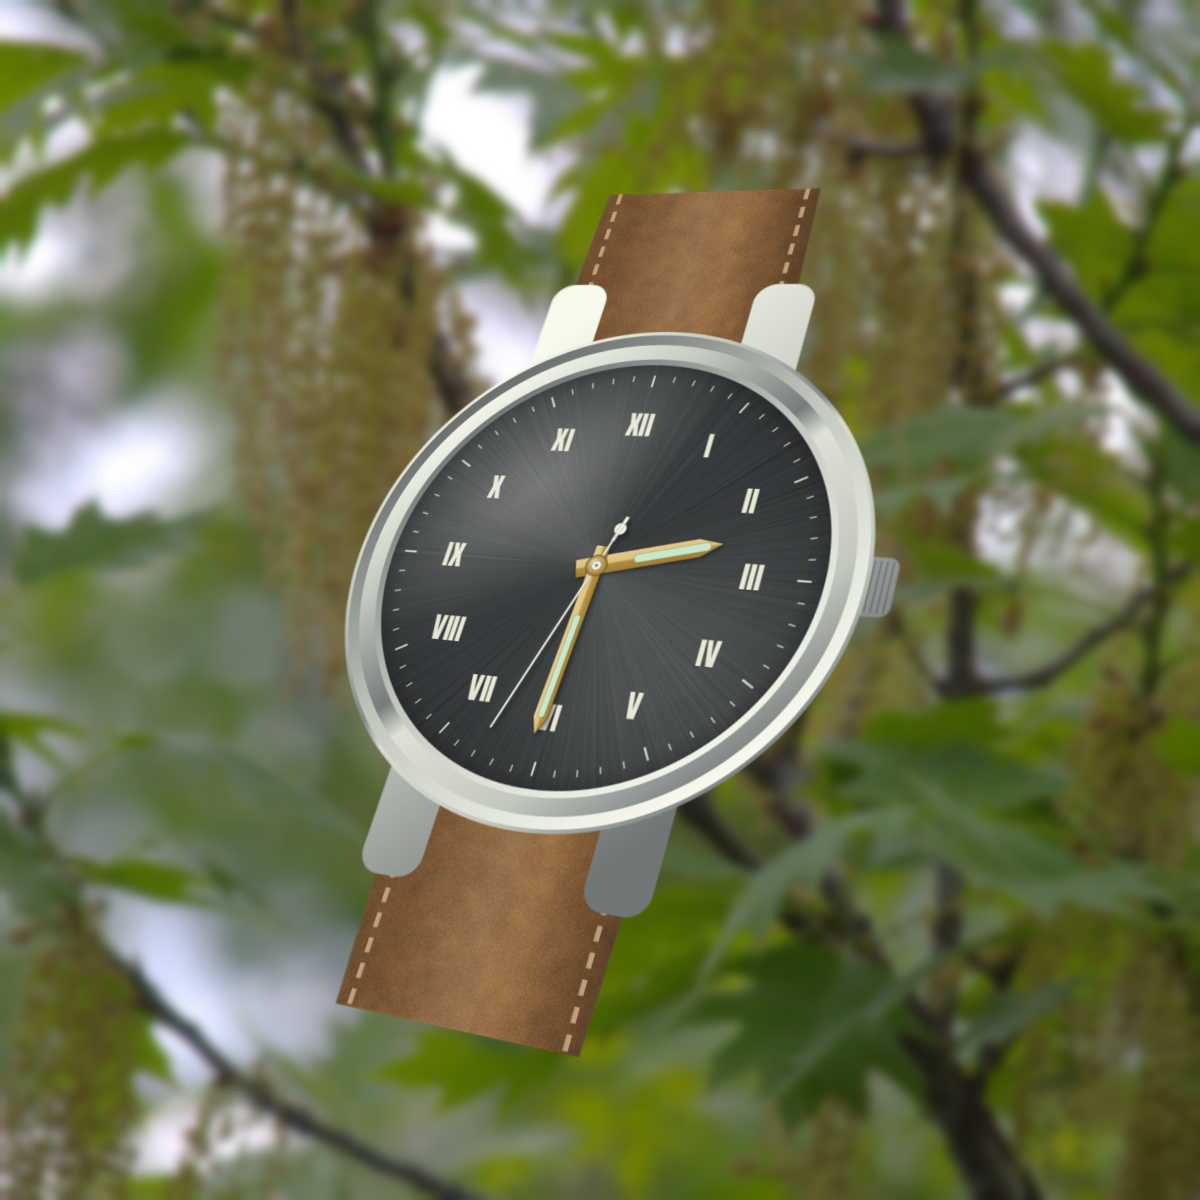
2:30:33
